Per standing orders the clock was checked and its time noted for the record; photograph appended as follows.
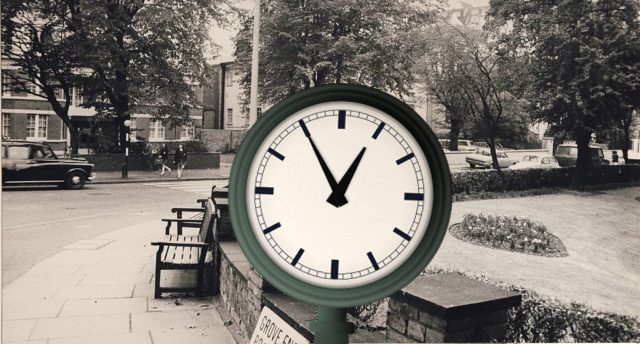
12:55
